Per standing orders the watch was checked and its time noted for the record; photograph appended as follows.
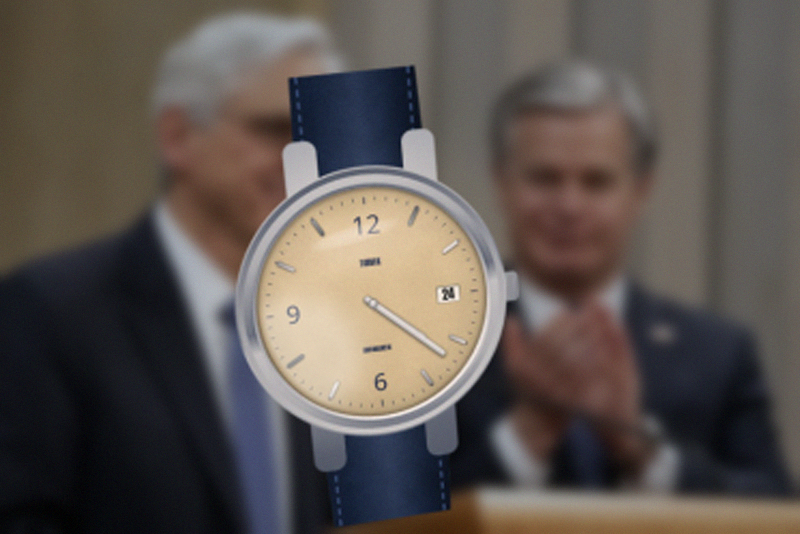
4:22
